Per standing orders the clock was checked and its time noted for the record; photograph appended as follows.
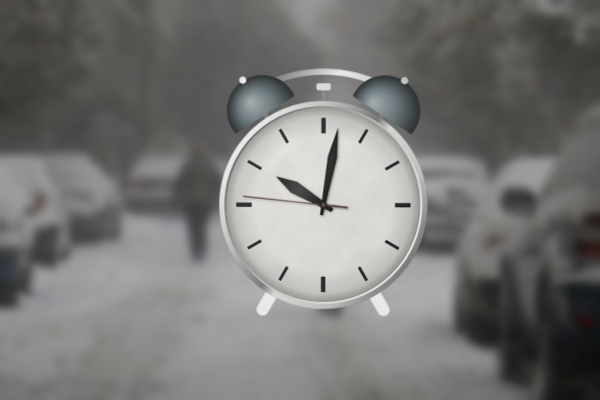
10:01:46
